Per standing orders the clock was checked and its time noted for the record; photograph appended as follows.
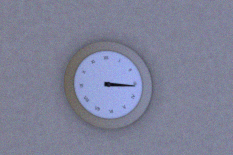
3:16
